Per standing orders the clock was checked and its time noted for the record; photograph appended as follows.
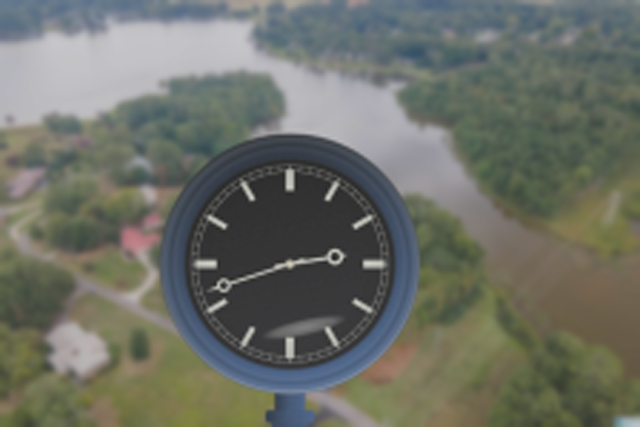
2:42
